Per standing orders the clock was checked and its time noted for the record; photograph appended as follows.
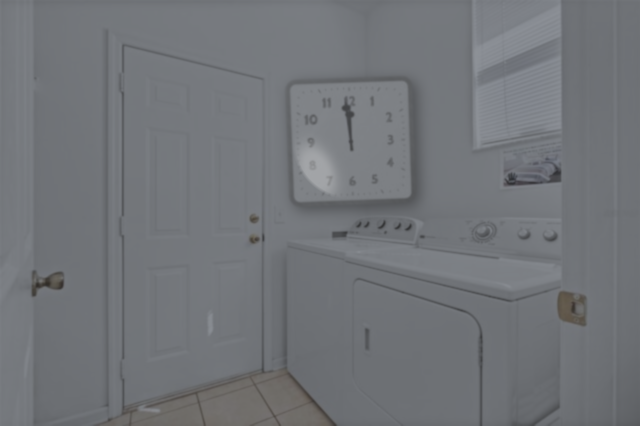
11:59
